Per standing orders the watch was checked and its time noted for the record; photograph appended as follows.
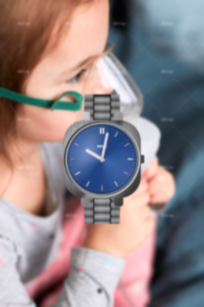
10:02
